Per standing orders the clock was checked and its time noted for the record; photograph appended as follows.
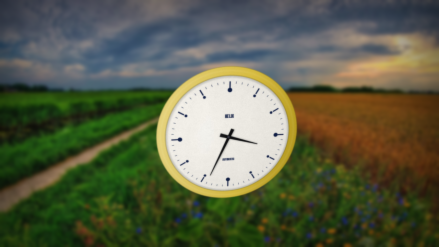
3:34
